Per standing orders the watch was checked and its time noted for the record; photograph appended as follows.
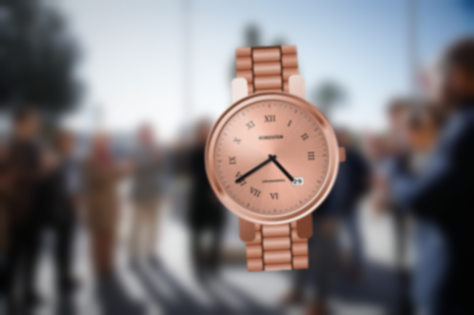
4:40
